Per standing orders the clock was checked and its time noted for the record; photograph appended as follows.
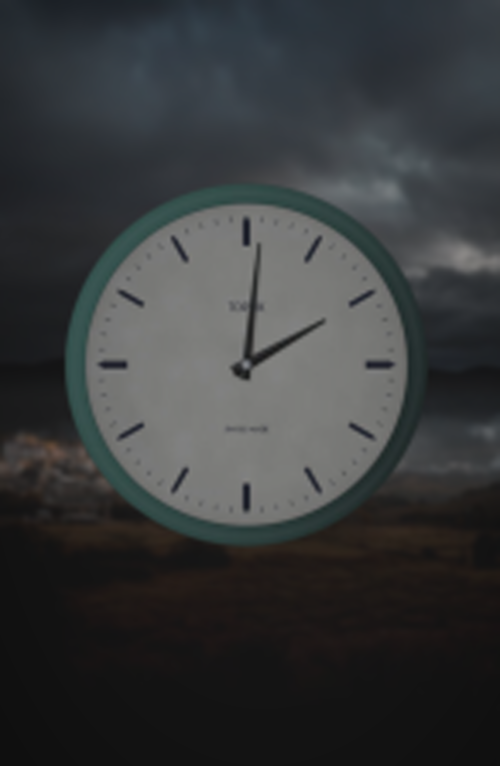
2:01
